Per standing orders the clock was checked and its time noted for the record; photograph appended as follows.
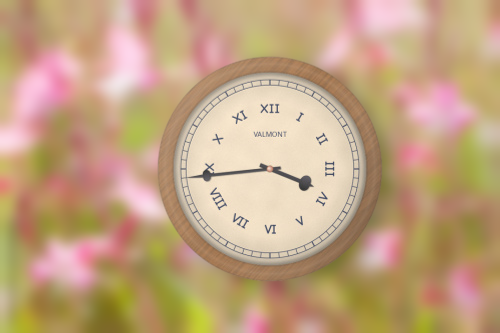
3:44
